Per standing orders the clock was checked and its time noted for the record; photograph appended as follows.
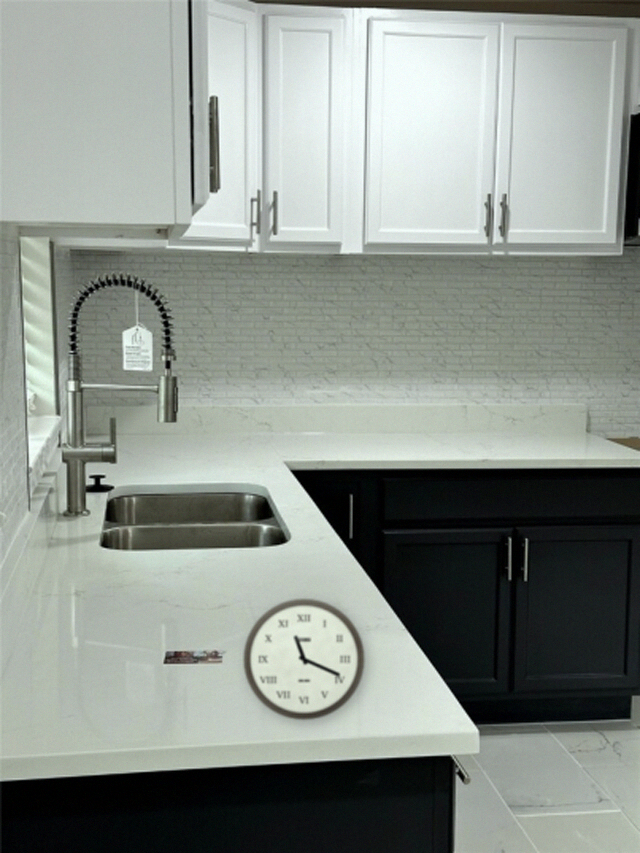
11:19
